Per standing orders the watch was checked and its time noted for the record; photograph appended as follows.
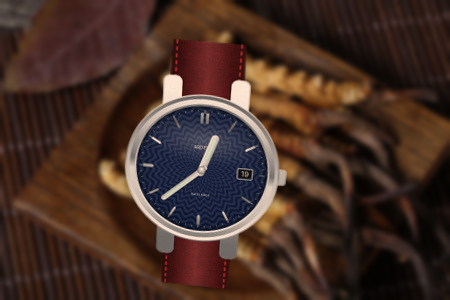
12:38
